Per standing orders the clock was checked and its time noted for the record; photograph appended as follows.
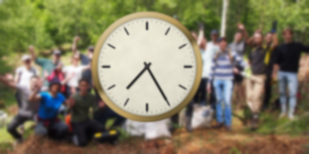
7:25
